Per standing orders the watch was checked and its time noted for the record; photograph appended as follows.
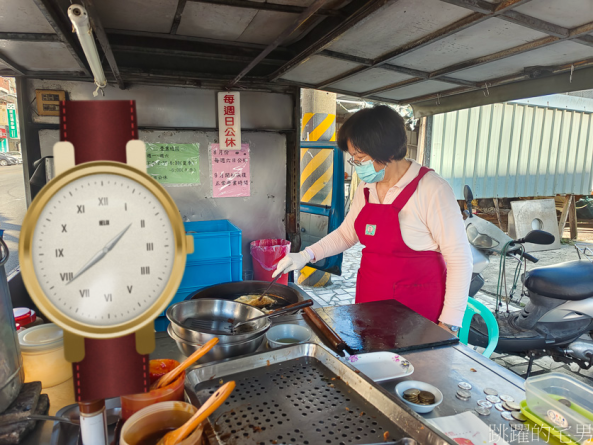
1:39
